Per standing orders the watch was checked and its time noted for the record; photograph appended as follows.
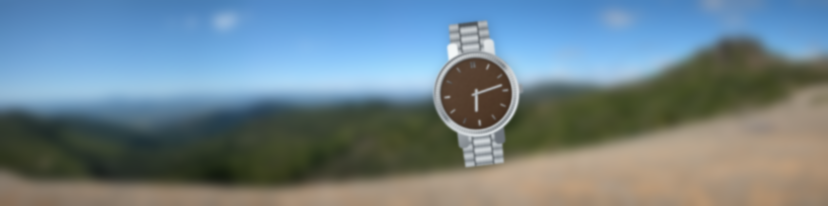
6:13
